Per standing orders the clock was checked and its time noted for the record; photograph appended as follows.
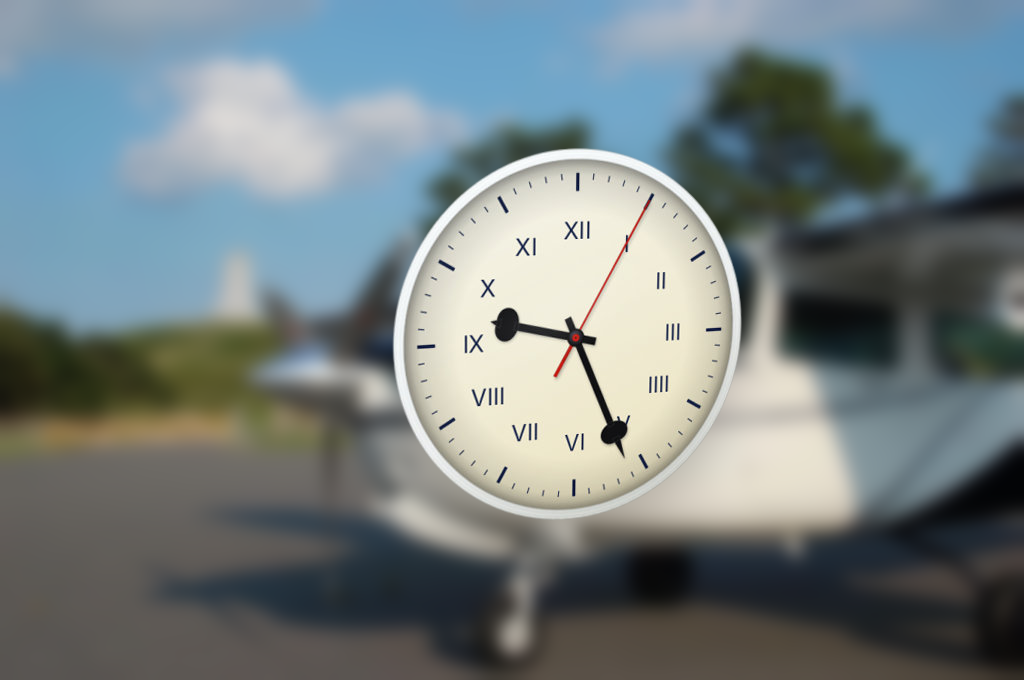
9:26:05
